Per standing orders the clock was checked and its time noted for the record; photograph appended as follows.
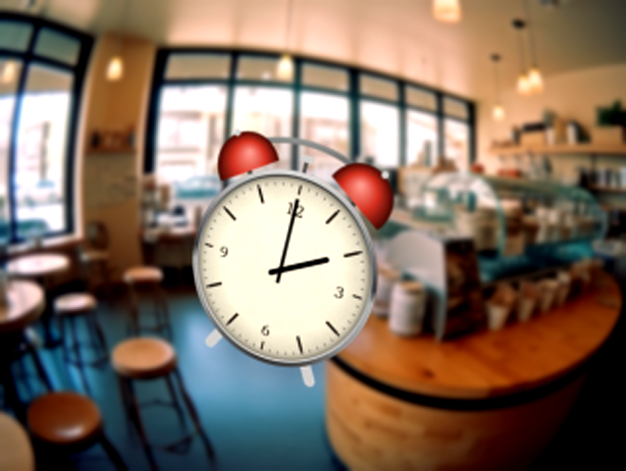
2:00
